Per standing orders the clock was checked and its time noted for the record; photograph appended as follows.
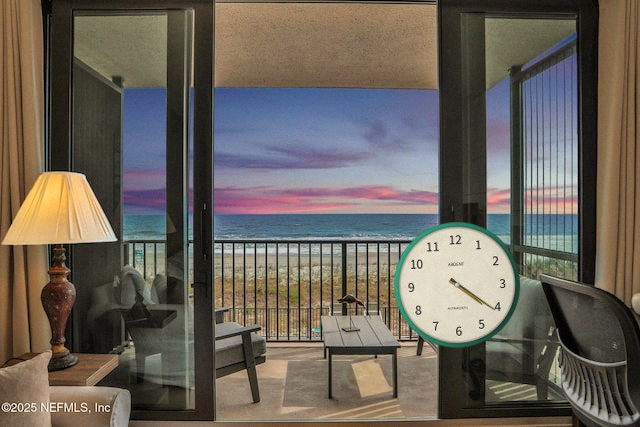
4:21
